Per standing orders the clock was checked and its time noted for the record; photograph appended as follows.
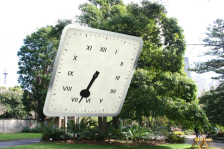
6:33
